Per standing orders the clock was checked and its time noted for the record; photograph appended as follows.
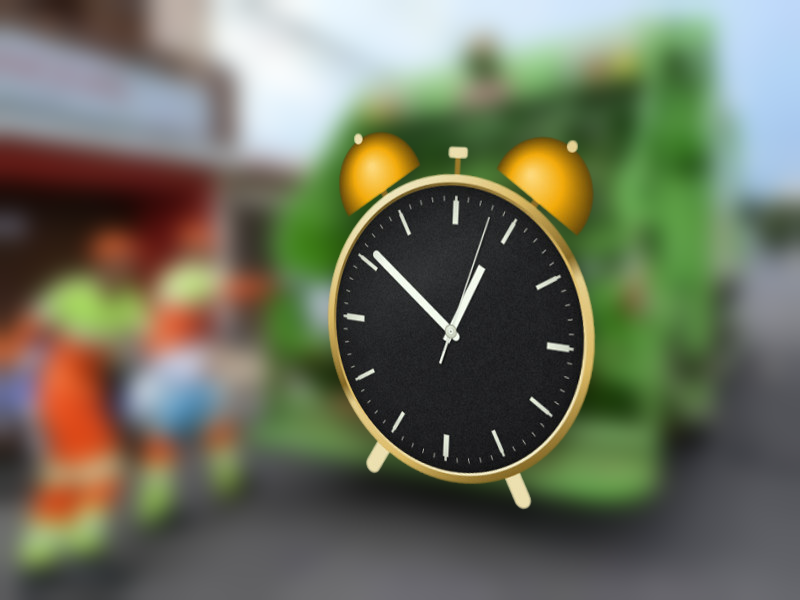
12:51:03
